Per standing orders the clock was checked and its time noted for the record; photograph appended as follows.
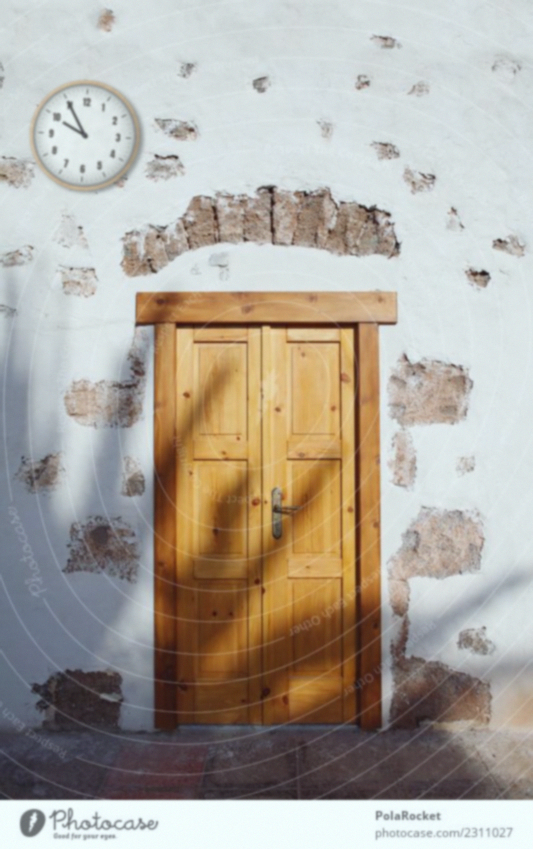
9:55
